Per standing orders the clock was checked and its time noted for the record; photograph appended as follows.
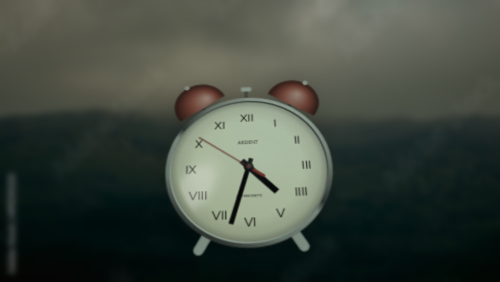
4:32:51
